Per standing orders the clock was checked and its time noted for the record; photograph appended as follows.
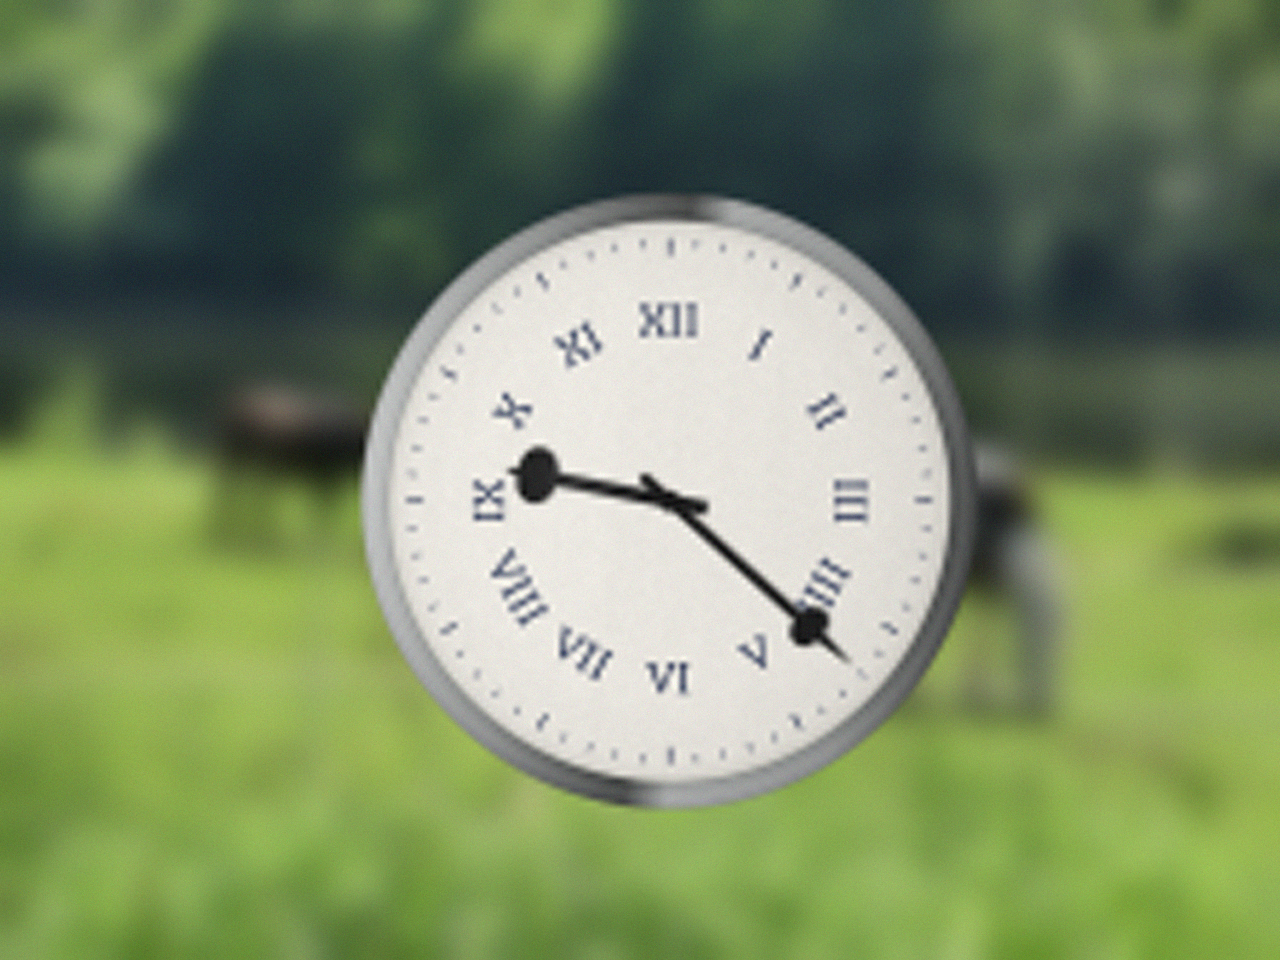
9:22
